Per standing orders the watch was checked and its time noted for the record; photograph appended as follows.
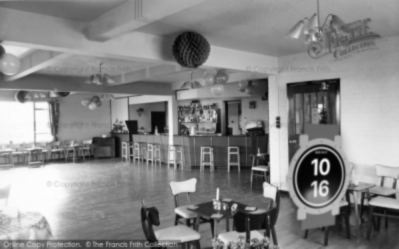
10:16
